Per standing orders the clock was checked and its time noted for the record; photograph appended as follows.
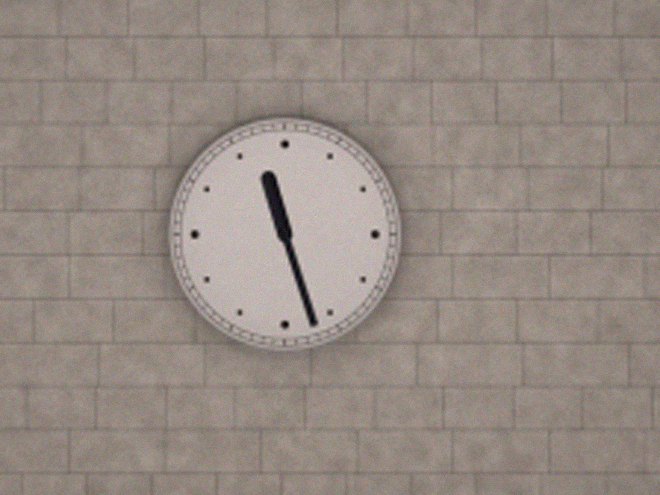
11:27
